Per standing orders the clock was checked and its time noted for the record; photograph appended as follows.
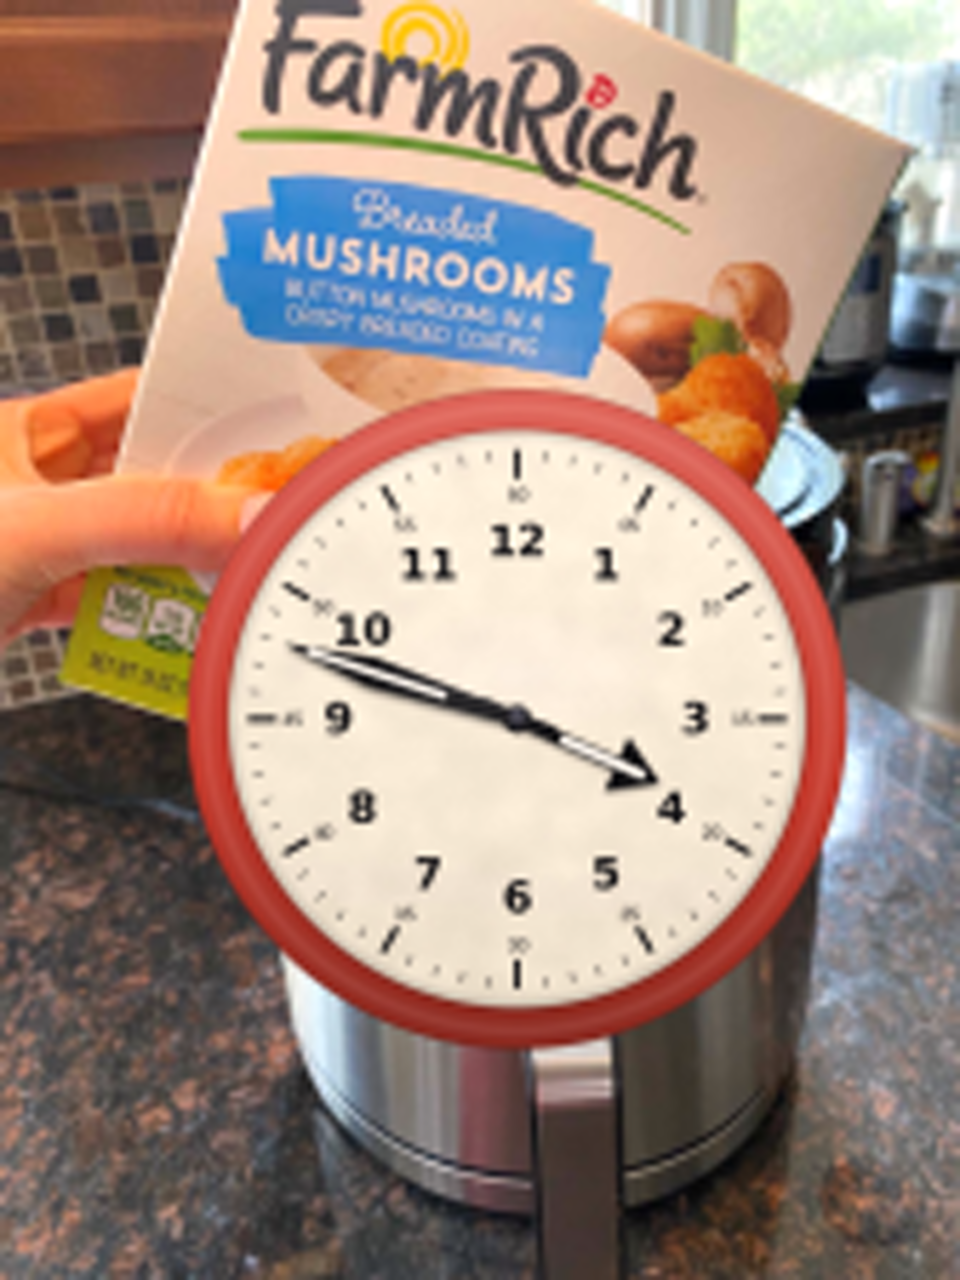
3:48
